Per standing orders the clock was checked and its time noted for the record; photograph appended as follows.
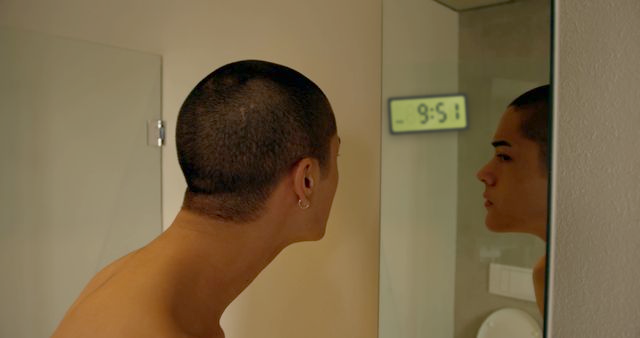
9:51
